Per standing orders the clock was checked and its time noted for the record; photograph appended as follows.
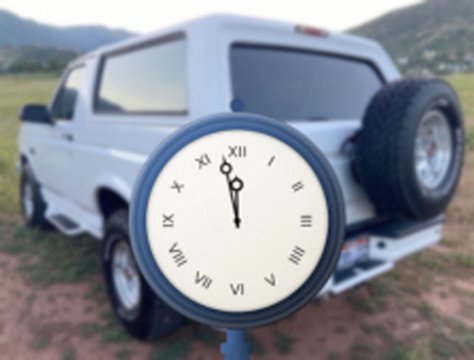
11:58
